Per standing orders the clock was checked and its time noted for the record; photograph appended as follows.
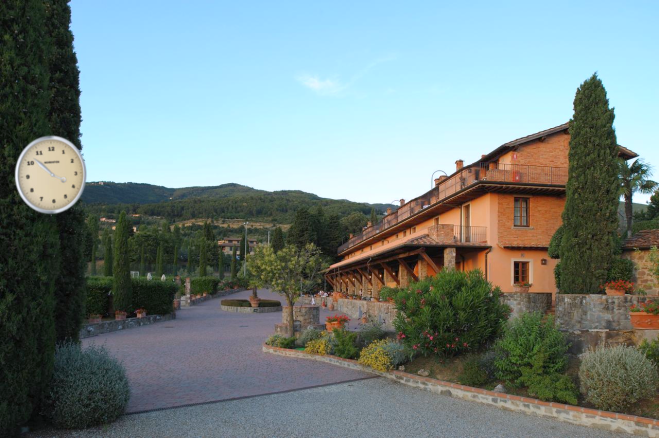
3:52
